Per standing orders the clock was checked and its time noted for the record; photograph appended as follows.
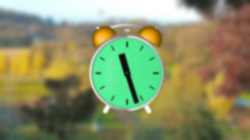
11:27
